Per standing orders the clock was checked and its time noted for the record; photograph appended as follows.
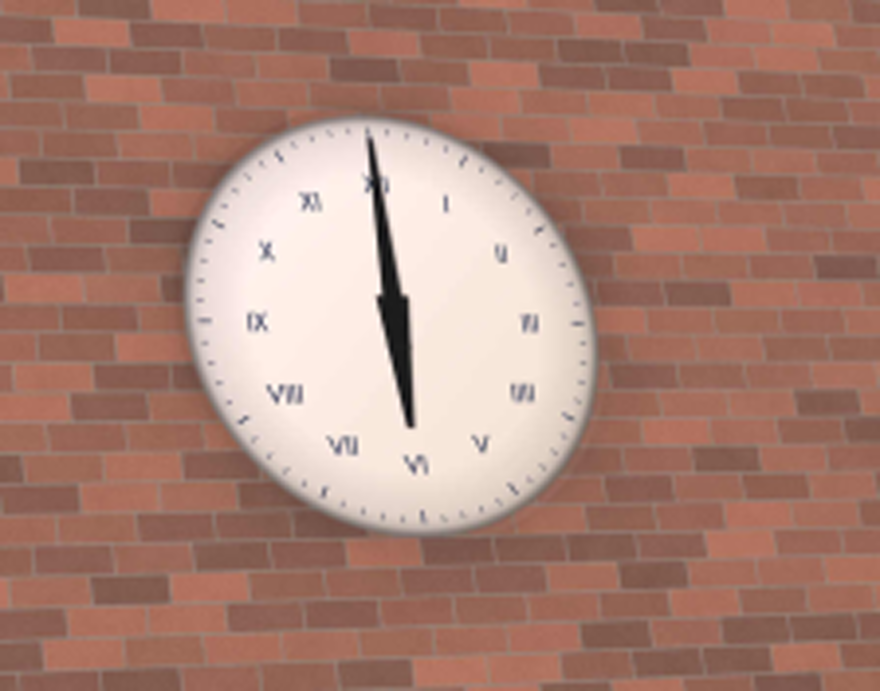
6:00
